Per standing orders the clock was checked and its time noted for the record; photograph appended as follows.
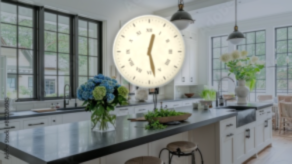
12:28
